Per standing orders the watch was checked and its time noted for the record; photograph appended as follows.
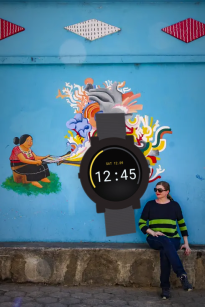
12:45
